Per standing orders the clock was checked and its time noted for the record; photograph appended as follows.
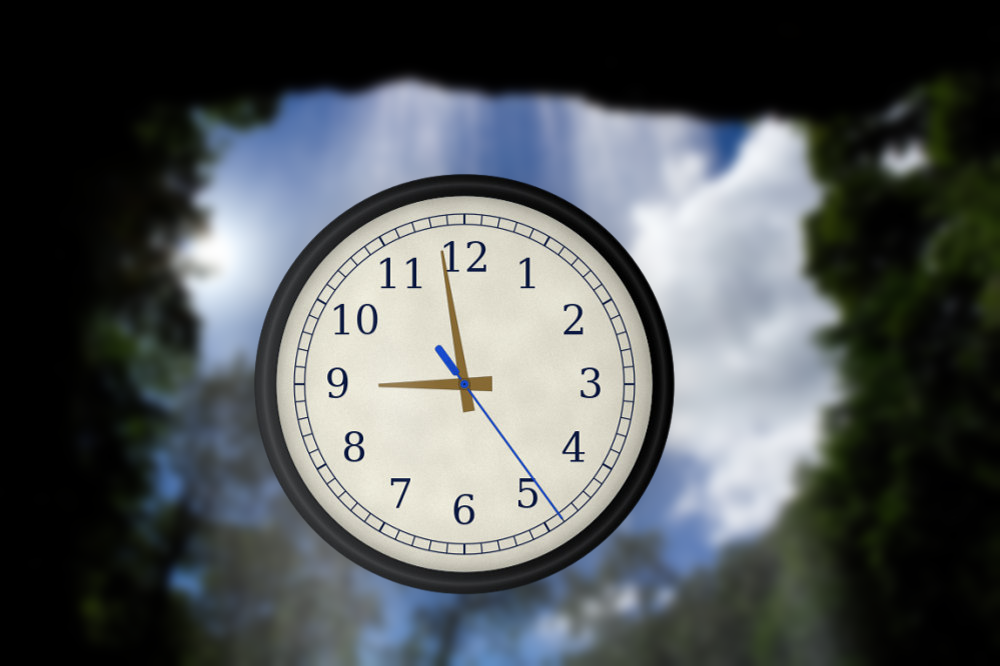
8:58:24
